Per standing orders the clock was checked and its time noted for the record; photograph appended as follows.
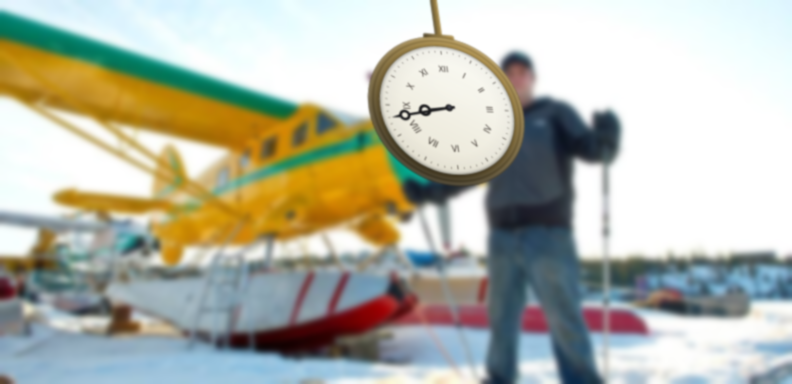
8:43
